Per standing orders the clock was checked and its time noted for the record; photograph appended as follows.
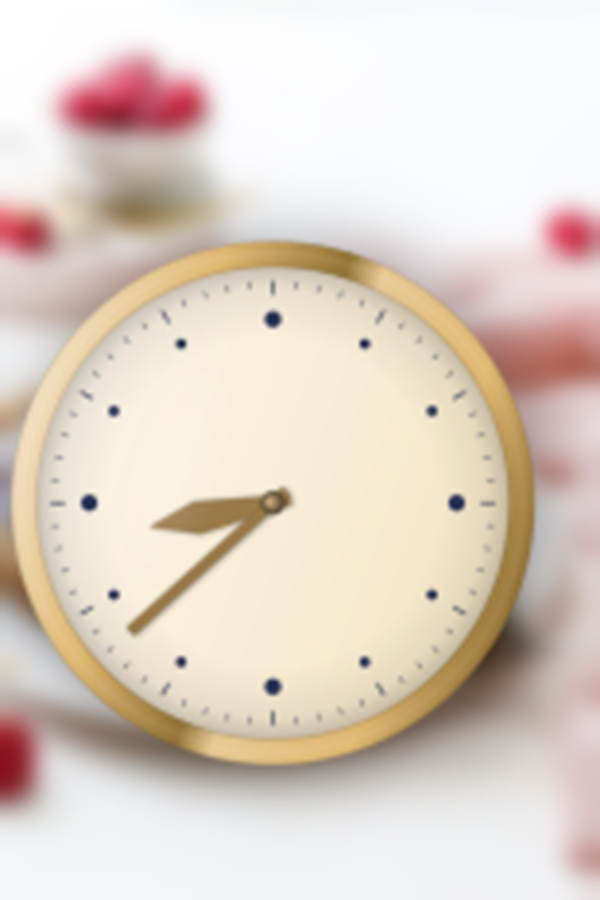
8:38
